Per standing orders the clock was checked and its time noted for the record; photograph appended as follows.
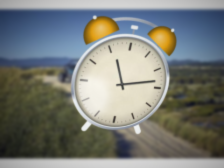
11:13
